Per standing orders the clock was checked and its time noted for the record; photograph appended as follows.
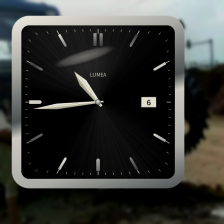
10:44
